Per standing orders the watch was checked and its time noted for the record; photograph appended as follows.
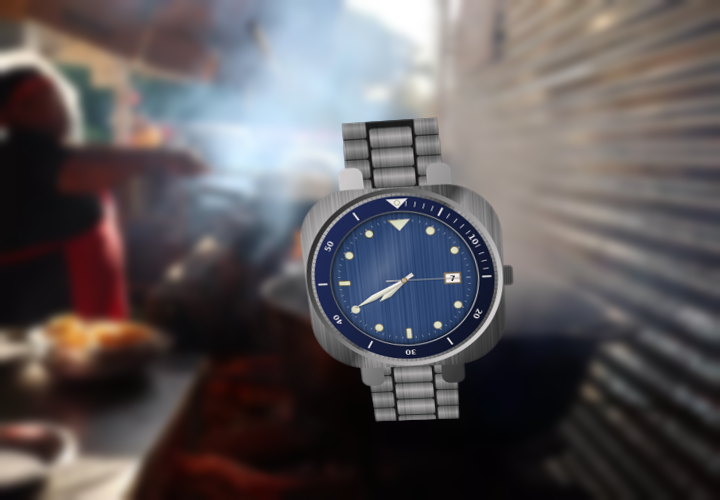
7:40:15
